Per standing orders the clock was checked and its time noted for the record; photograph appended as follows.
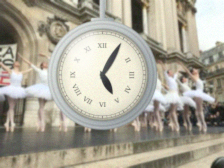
5:05
